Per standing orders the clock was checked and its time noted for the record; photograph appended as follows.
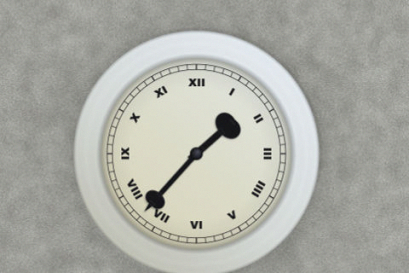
1:37
